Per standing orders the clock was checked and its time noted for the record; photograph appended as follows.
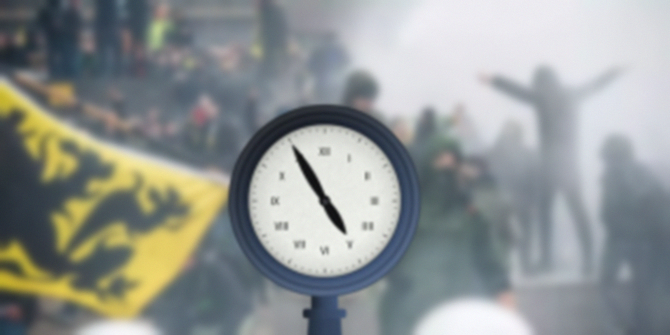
4:55
